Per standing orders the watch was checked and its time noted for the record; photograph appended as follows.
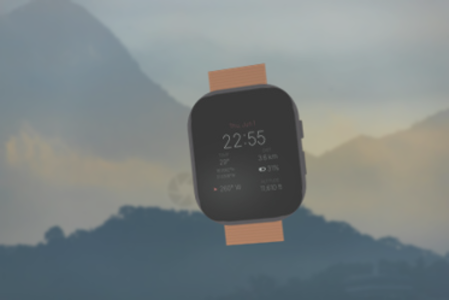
22:55
